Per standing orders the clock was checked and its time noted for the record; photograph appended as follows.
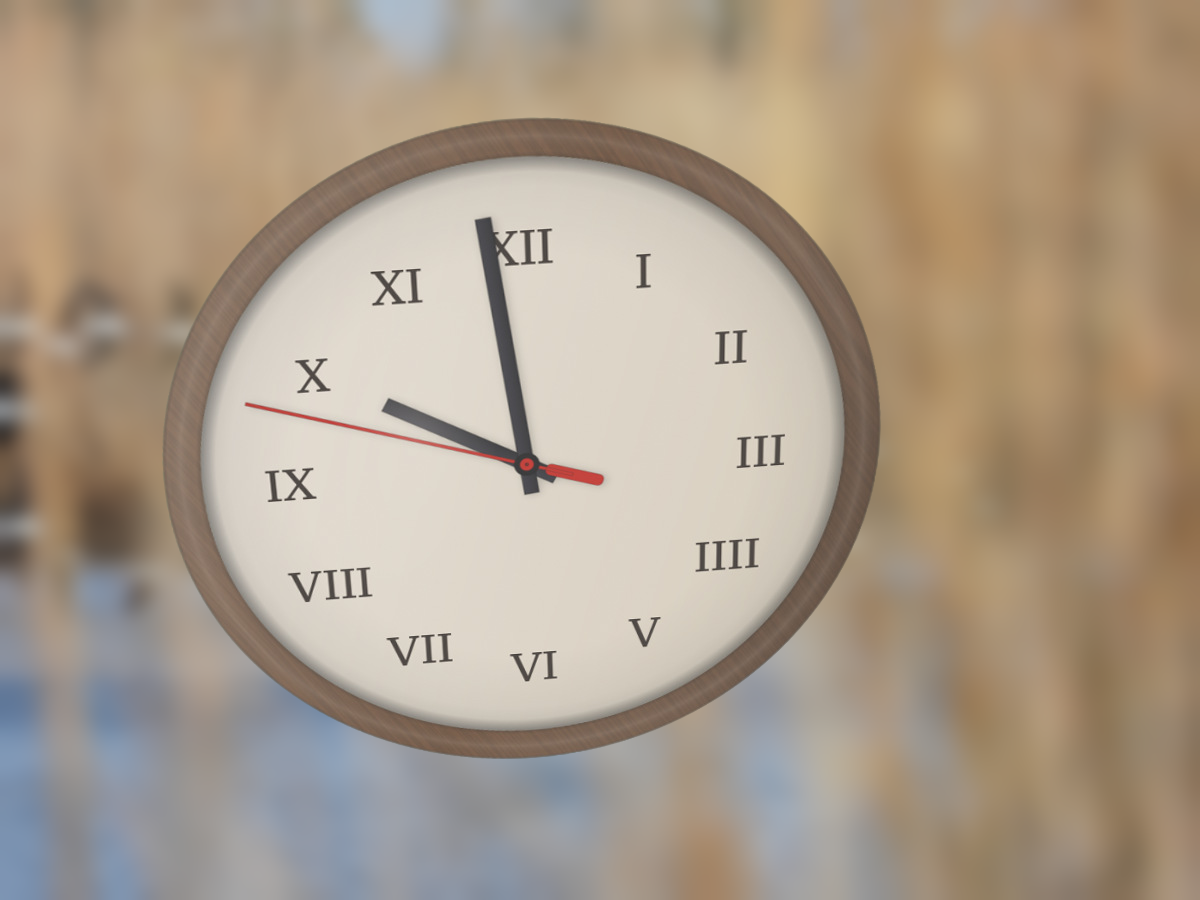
9:58:48
